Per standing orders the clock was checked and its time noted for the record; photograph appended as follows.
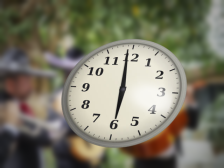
5:59
